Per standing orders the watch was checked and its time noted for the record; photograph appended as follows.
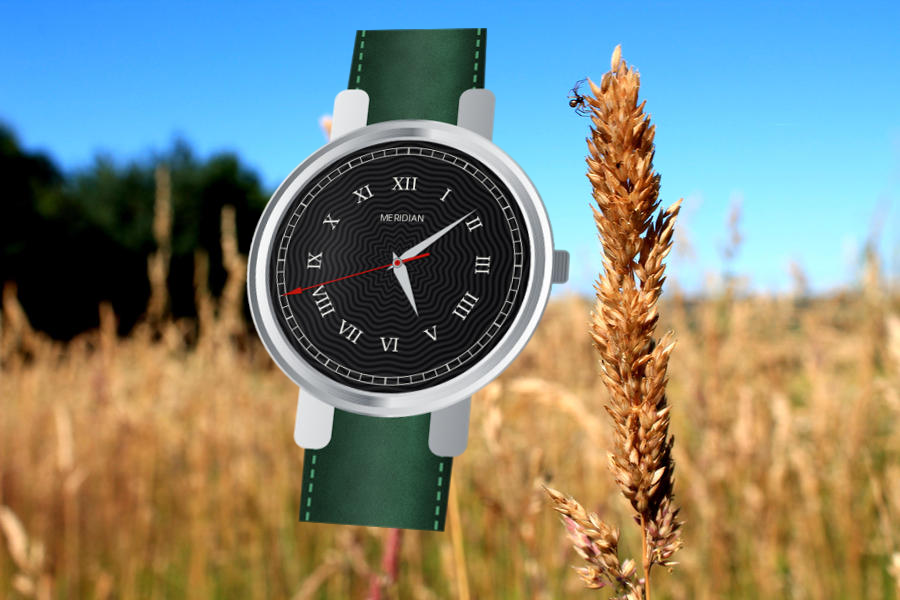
5:08:42
